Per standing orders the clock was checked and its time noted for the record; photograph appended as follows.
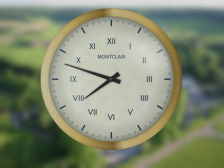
7:48
